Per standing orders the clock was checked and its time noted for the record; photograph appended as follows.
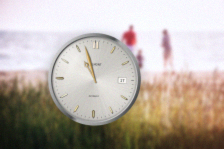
10:57
